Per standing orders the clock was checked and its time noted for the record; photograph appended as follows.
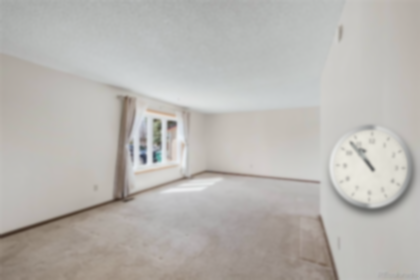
10:53
